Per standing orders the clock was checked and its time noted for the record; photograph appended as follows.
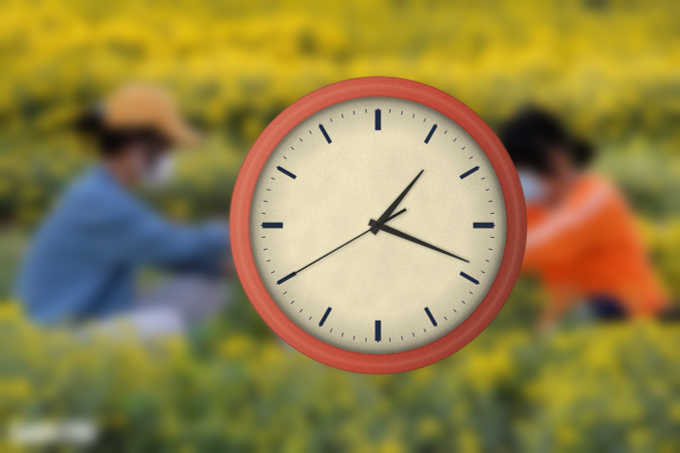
1:18:40
